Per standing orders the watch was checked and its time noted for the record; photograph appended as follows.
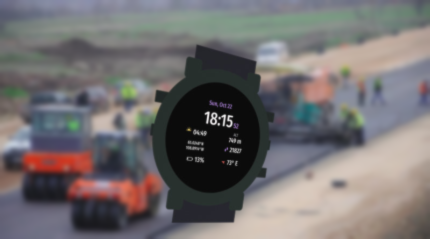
18:15
